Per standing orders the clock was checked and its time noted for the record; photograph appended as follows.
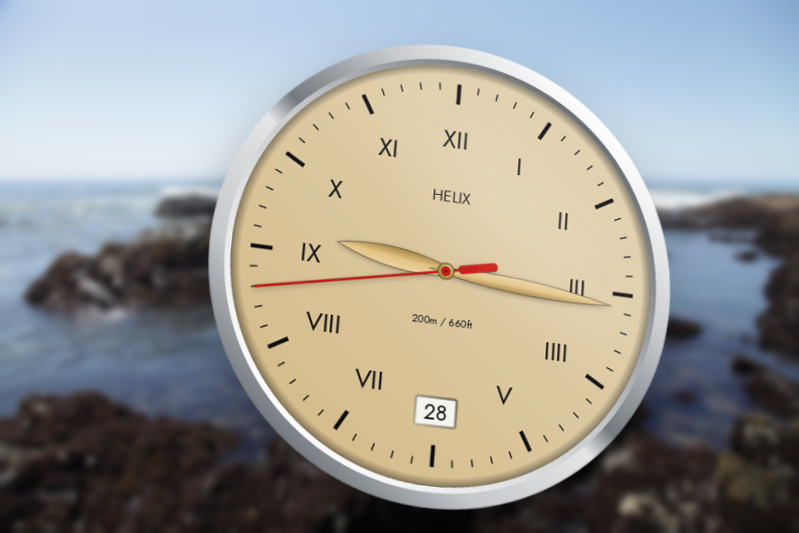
9:15:43
